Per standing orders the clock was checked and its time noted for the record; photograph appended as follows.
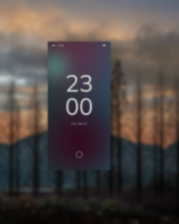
23:00
